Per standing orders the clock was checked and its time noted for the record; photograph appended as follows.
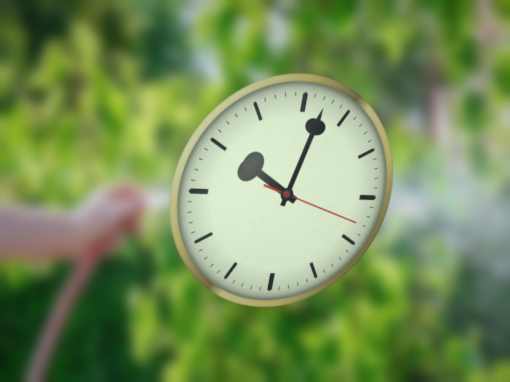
10:02:18
